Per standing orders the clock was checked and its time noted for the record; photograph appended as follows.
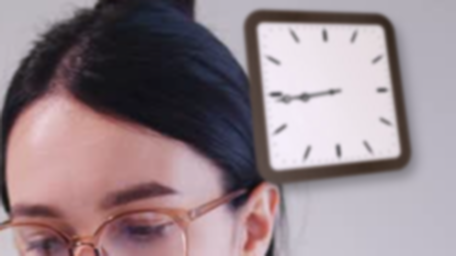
8:44
